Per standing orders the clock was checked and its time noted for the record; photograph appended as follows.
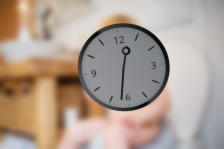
12:32
